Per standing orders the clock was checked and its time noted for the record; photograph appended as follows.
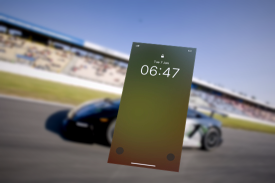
6:47
